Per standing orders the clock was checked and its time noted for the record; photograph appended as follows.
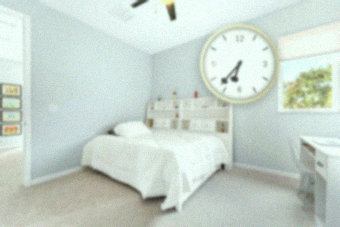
6:37
